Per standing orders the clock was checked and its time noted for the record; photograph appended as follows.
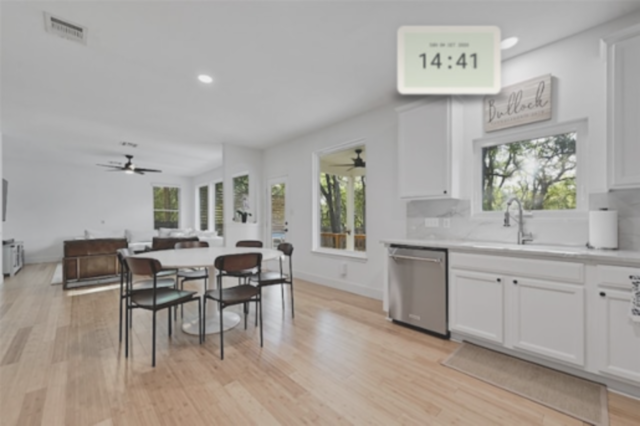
14:41
